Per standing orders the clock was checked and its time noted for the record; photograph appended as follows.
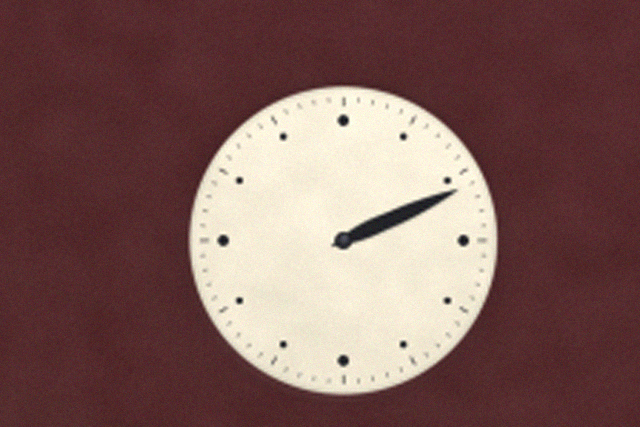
2:11
